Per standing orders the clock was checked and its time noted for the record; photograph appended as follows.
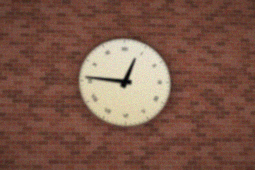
12:46
